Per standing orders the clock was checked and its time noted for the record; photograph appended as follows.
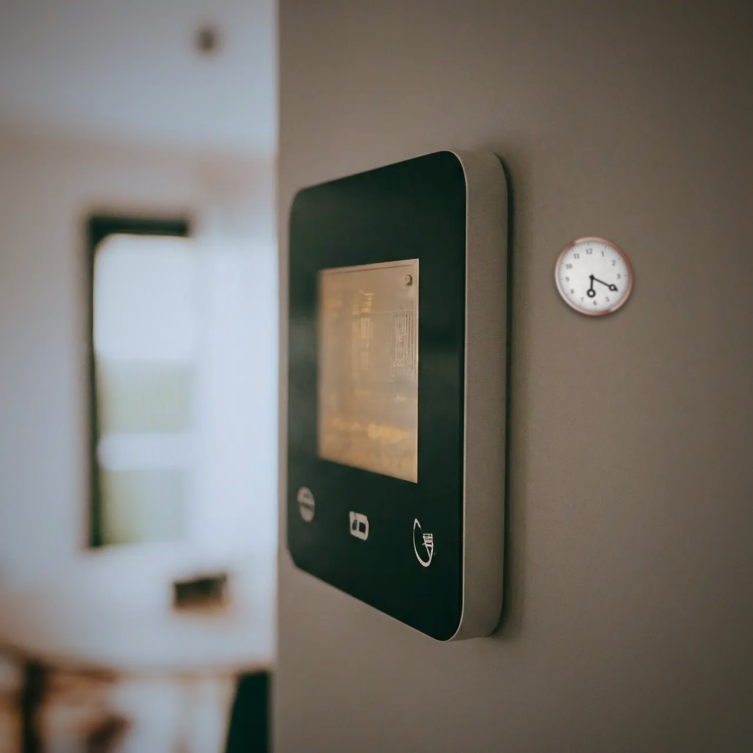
6:20
